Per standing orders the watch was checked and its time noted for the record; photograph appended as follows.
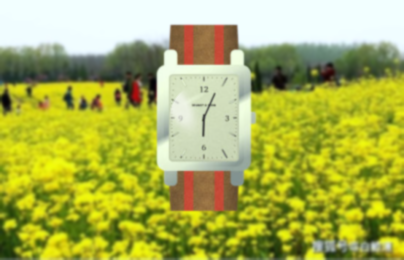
6:04
